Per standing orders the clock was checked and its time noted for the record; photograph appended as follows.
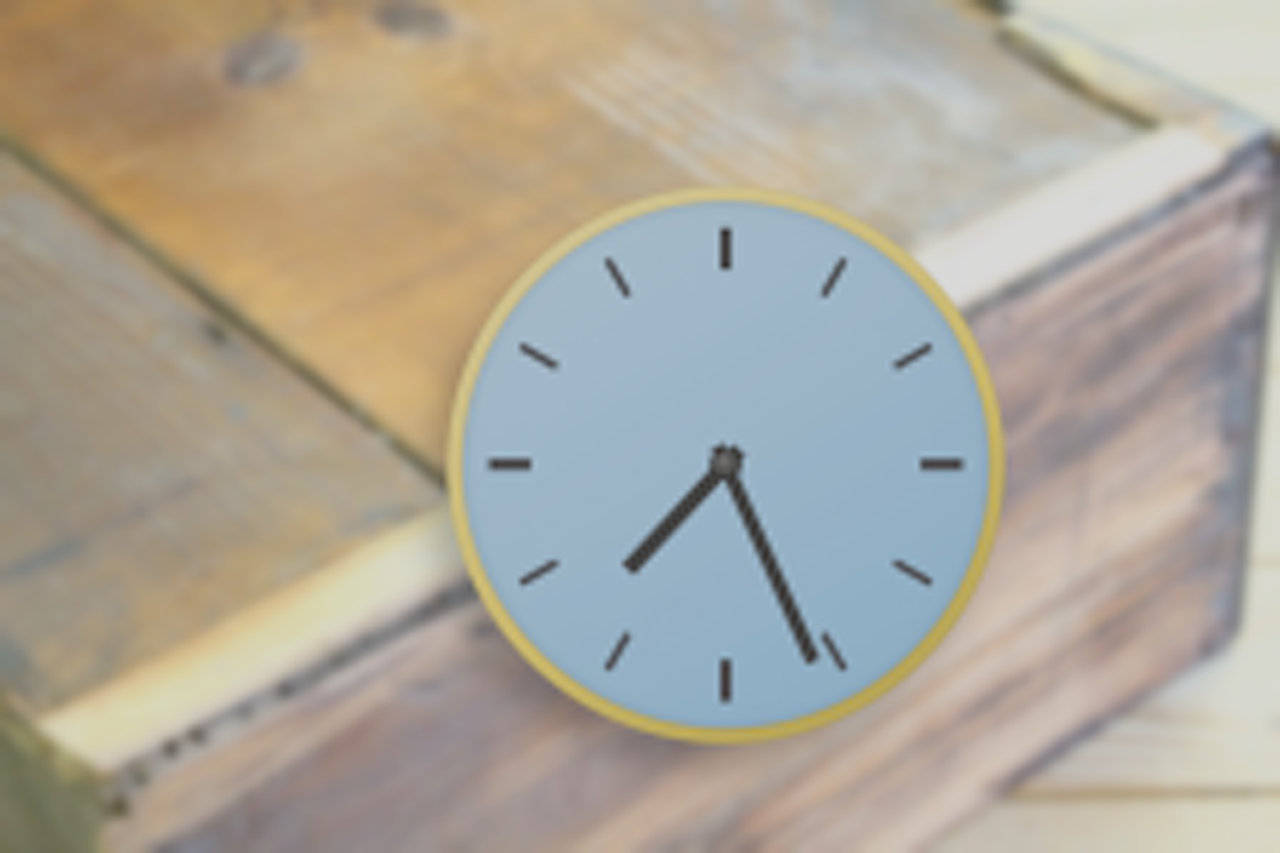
7:26
